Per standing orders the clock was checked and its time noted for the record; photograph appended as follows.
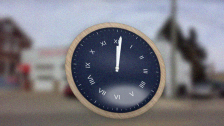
12:01
